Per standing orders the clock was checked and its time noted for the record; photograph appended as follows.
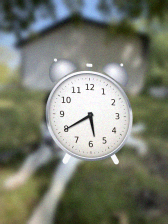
5:40
